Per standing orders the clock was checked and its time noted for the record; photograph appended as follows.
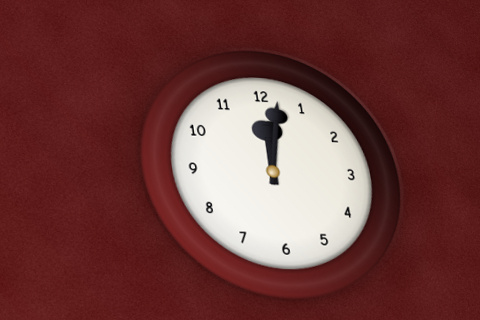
12:02
